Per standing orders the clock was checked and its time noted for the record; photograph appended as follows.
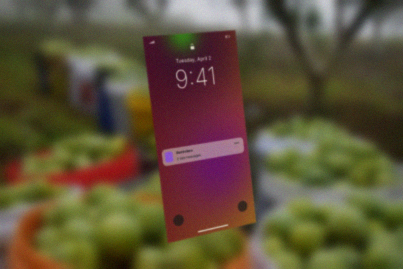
9:41
